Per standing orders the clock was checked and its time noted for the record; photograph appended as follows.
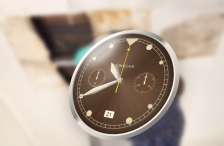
10:40
